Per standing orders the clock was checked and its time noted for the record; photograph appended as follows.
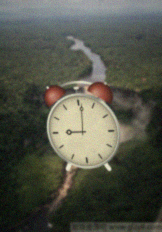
9:01
